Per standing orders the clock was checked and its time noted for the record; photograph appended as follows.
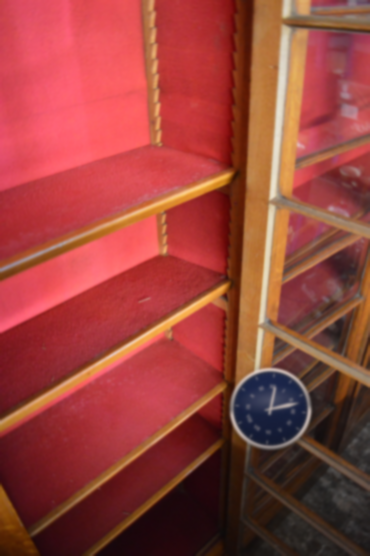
12:12
